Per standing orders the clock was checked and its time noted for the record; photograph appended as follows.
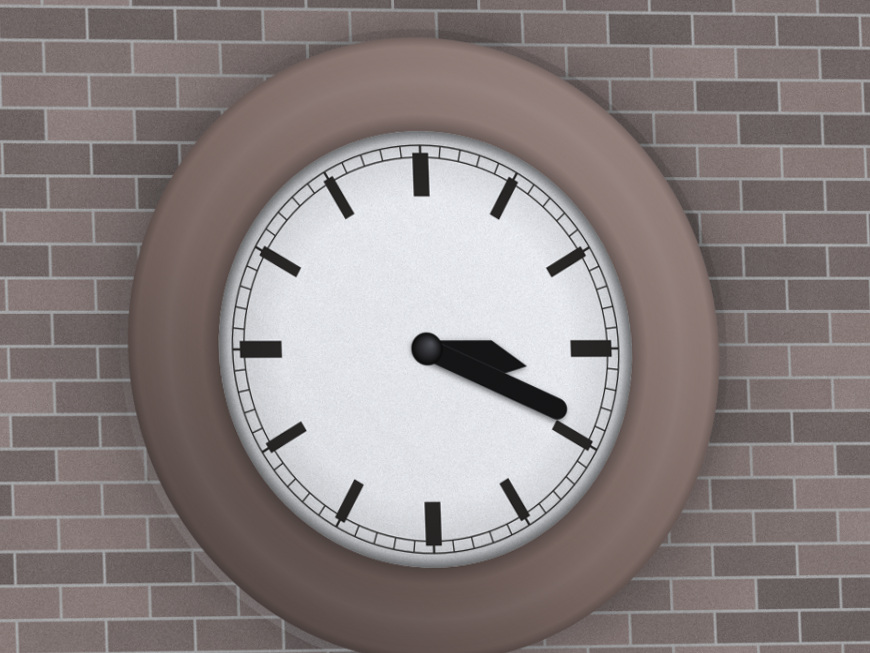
3:19
